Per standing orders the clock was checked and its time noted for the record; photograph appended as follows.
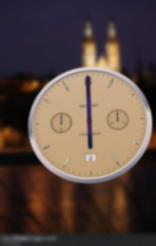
6:00
